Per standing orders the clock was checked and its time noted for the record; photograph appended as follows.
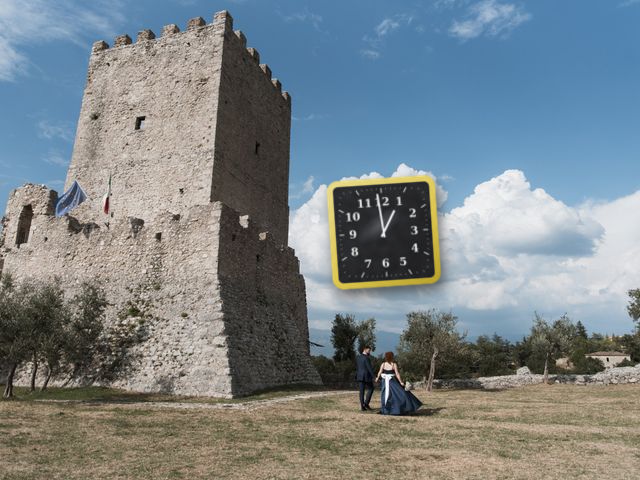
12:59
